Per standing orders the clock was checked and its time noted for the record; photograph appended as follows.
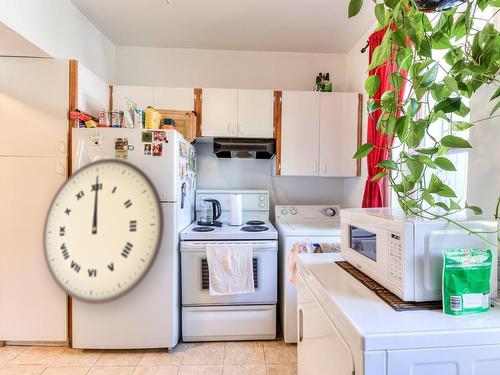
12:00
